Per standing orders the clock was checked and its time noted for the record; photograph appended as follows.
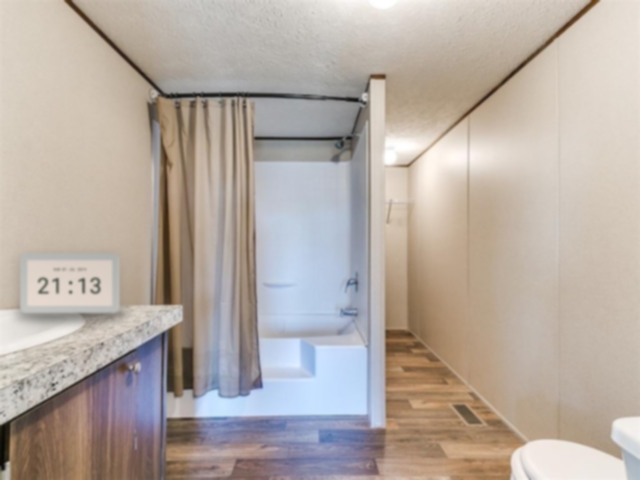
21:13
